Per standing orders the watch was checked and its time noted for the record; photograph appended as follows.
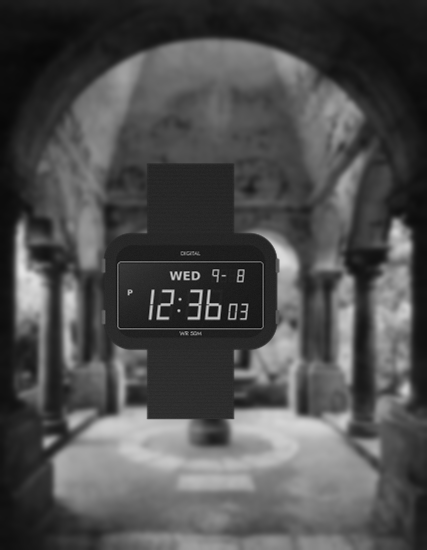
12:36:03
